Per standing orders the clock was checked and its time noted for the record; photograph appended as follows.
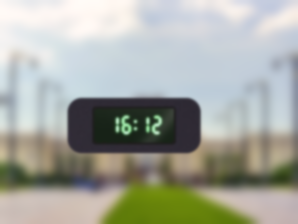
16:12
